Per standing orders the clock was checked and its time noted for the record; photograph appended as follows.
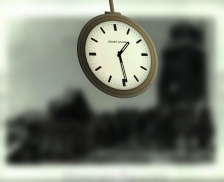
1:29
